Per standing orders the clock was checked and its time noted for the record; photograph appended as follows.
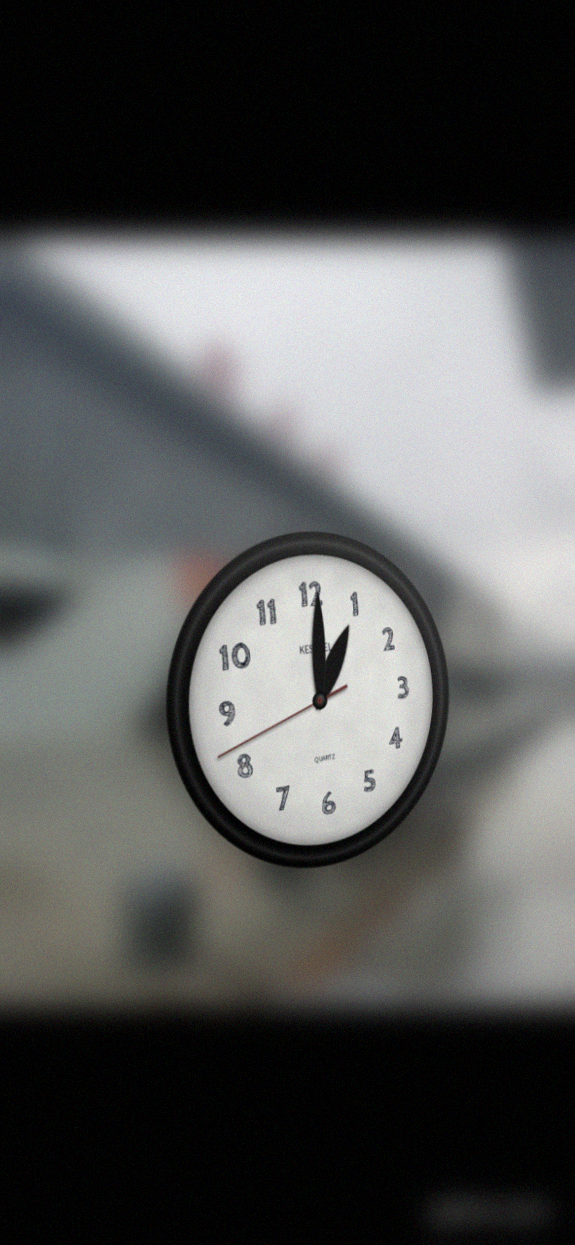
1:00:42
